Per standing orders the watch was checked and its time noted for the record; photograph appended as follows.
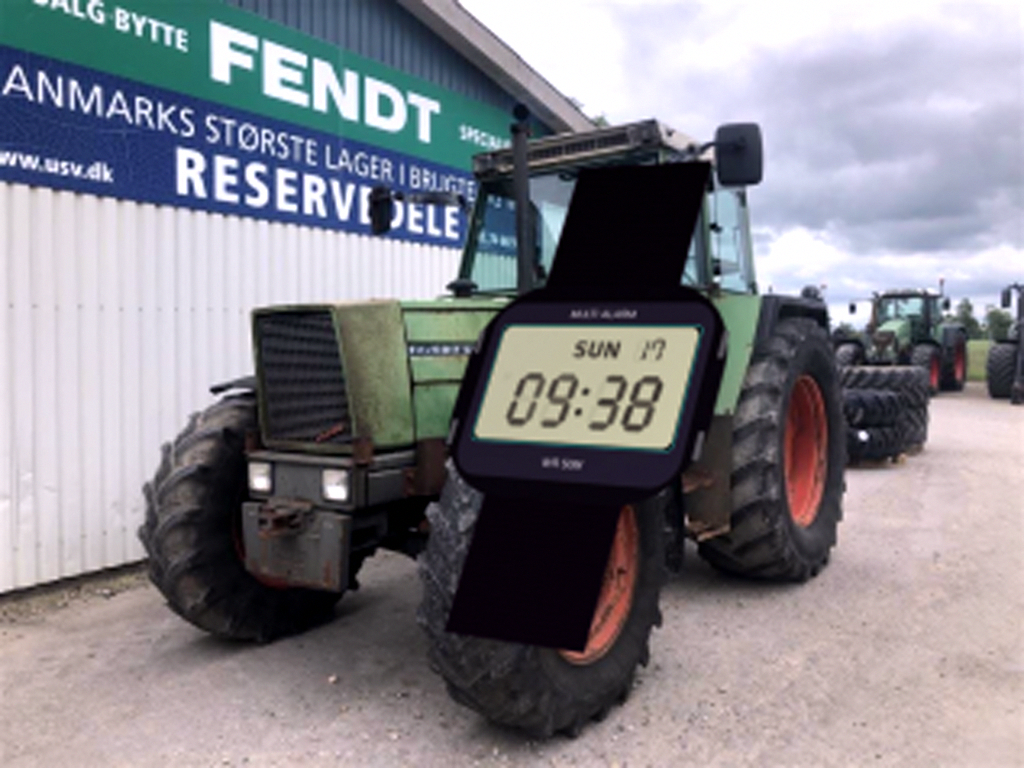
9:38
